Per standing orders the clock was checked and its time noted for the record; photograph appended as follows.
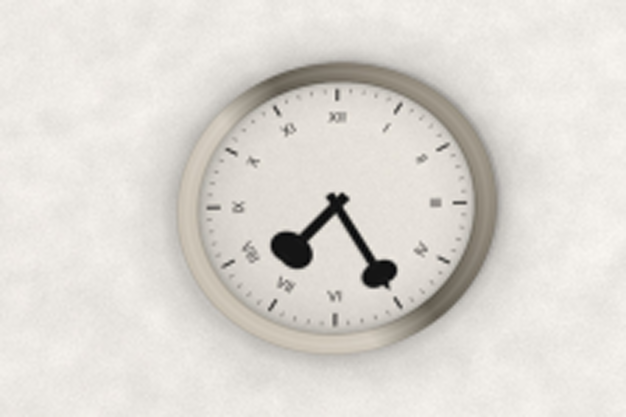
7:25
